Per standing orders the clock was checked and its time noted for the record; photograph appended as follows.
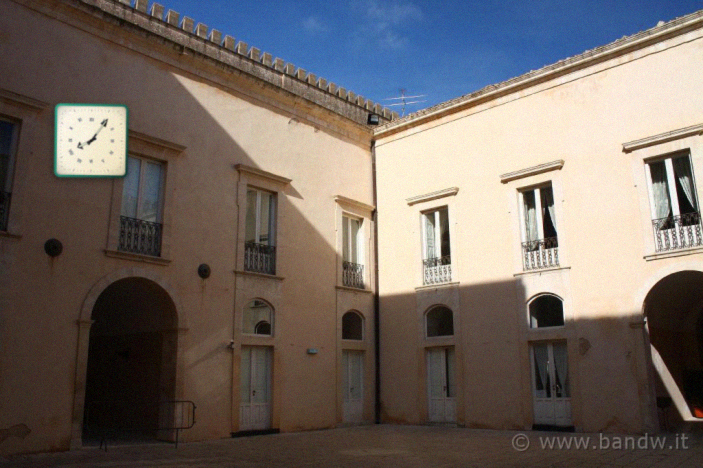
8:06
